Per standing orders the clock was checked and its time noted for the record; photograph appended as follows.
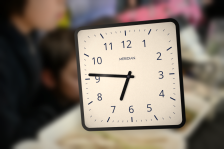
6:46
